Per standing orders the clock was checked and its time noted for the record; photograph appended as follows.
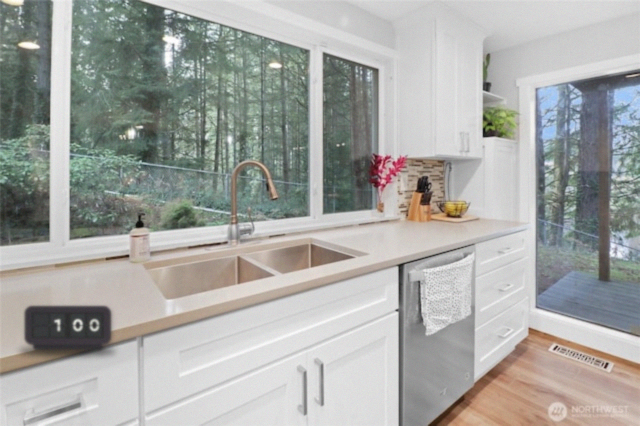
1:00
